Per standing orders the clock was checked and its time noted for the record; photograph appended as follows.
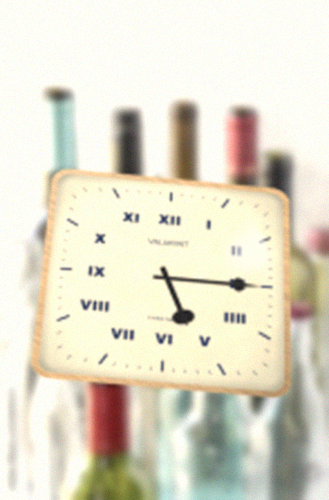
5:15
